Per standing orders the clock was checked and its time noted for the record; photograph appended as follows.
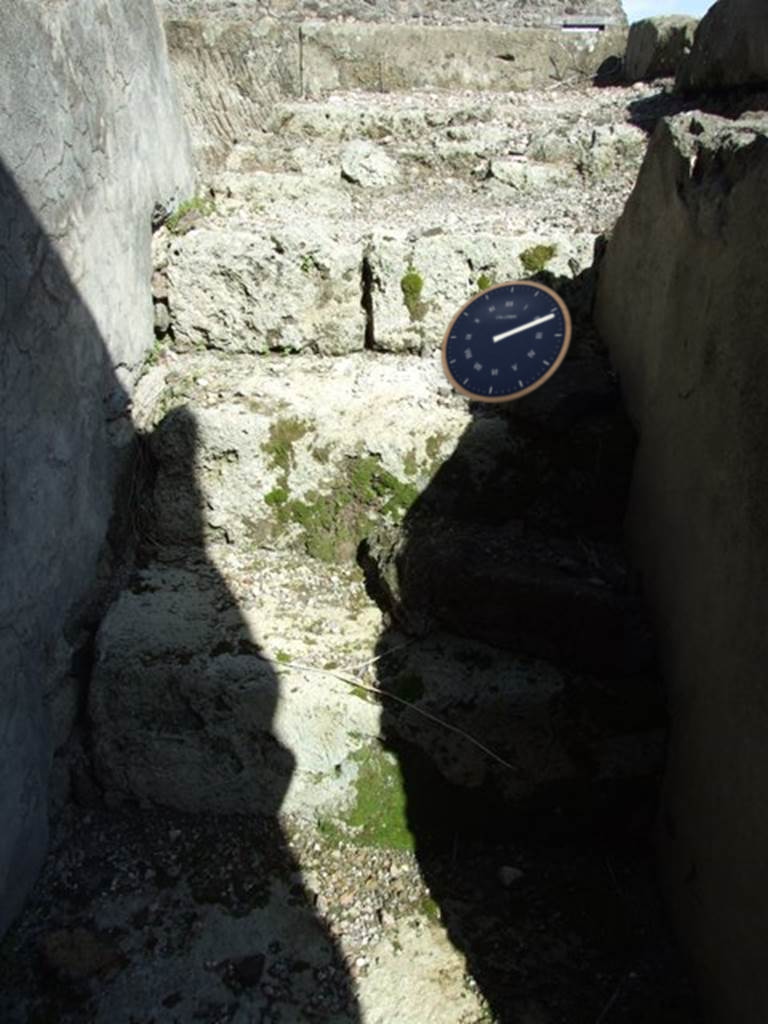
2:11
